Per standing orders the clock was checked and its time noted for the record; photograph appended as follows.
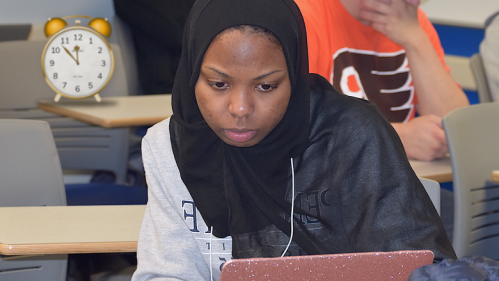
11:53
